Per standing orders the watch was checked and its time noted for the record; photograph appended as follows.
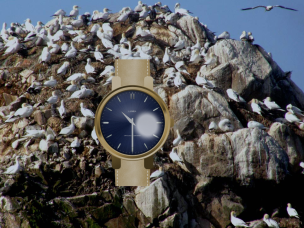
10:30
